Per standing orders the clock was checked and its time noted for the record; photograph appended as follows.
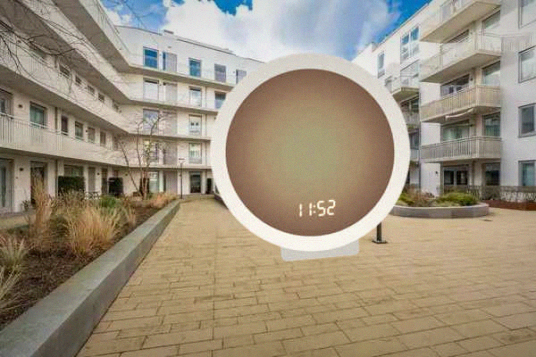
11:52
